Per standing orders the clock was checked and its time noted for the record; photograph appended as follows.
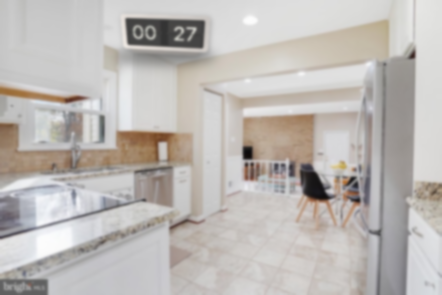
0:27
